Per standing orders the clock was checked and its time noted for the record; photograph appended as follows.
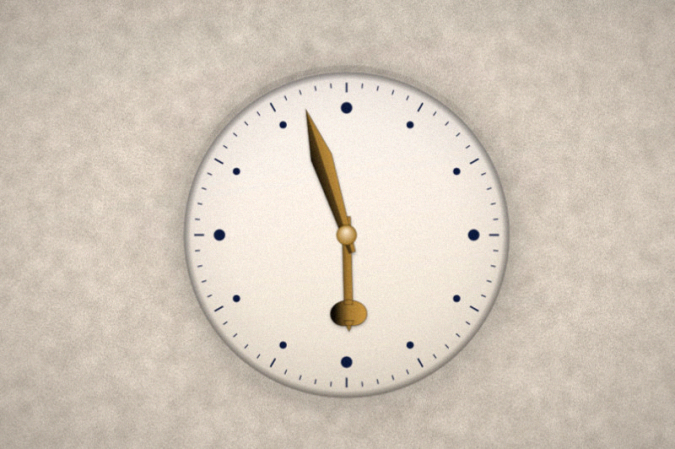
5:57
